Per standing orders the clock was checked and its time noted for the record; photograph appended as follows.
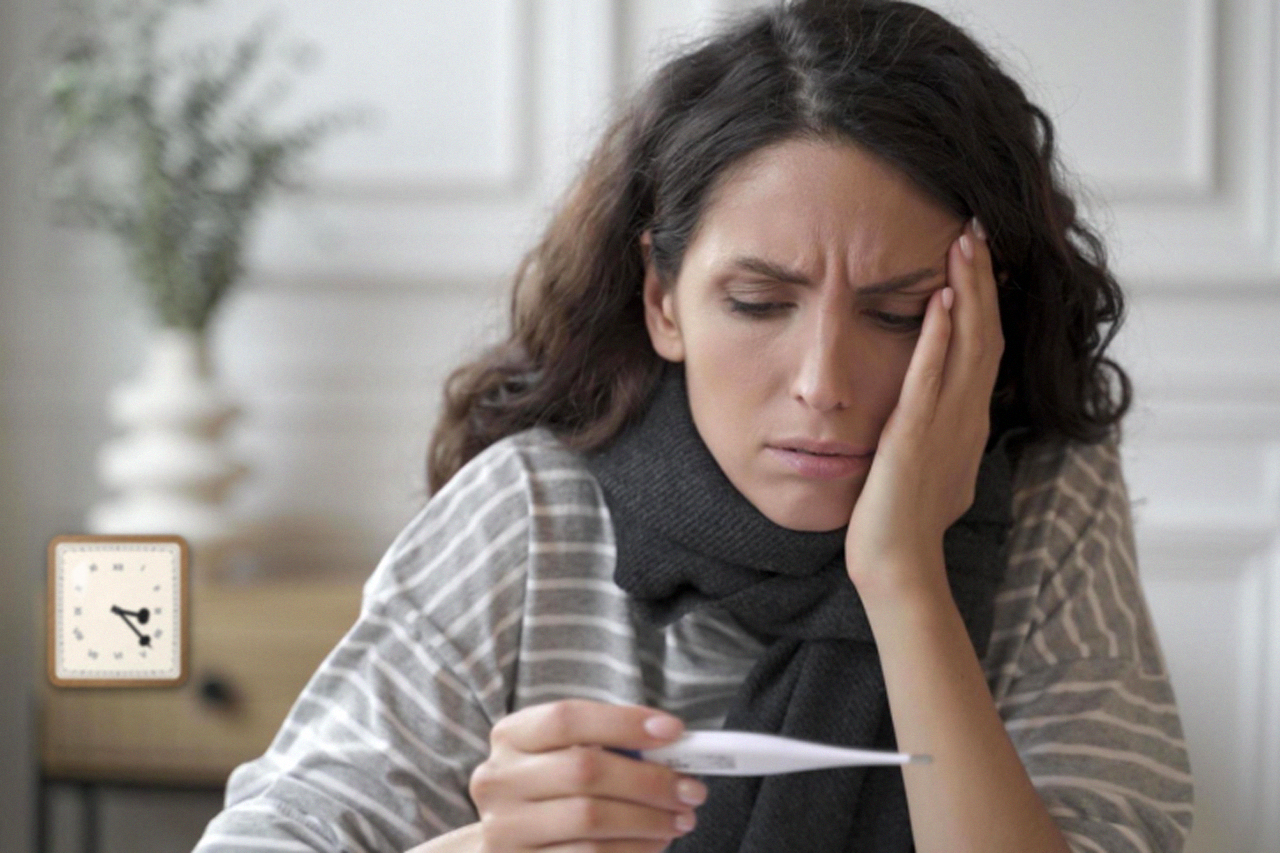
3:23
